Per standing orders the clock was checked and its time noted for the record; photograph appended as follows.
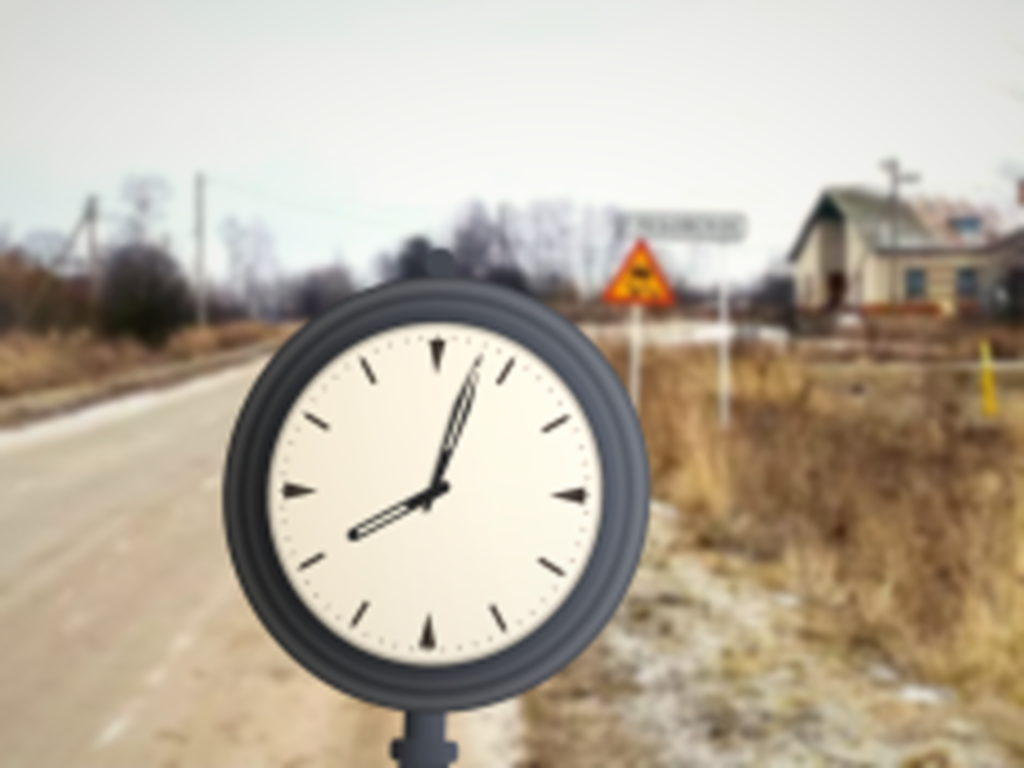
8:03
